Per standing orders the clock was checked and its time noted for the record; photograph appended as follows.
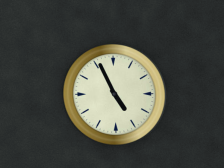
4:56
